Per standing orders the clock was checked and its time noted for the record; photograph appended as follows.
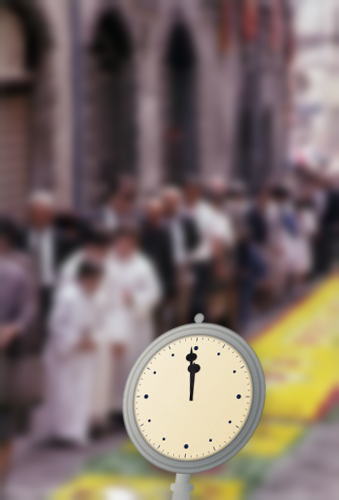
11:59
